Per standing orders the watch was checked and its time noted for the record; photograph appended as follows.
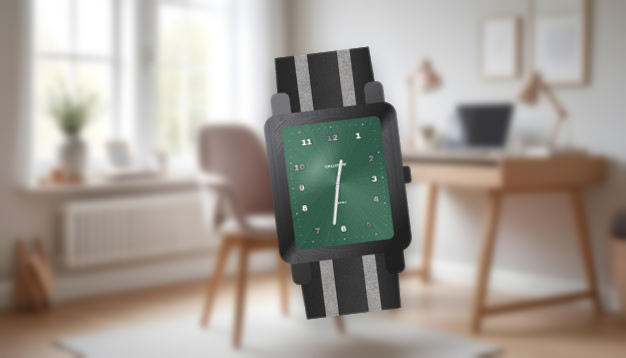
12:32
